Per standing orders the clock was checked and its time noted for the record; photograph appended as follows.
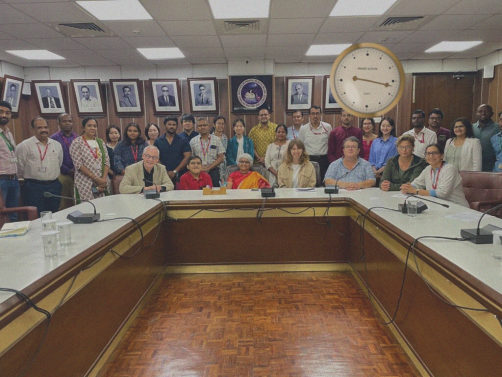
9:17
